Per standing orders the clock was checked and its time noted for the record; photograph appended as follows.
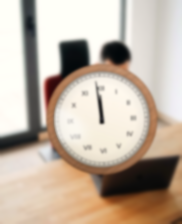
11:59
